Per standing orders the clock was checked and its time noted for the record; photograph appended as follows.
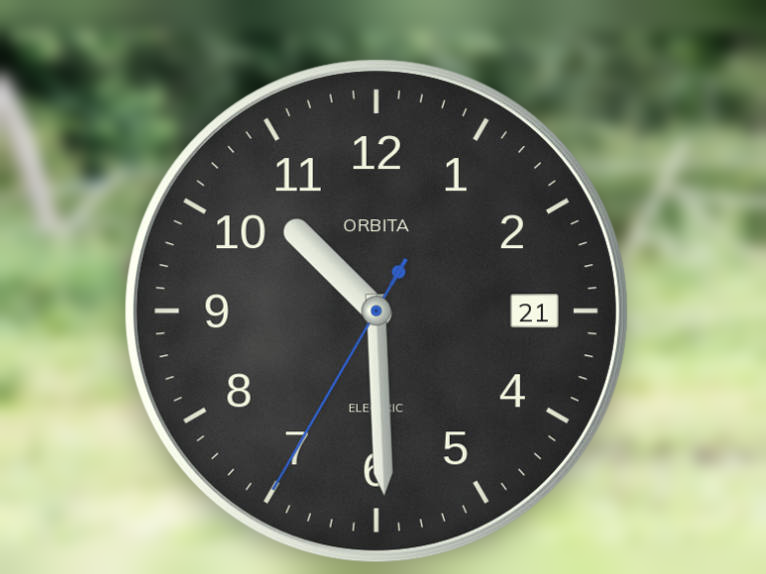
10:29:35
